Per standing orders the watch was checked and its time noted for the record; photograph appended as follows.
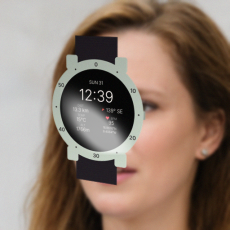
12:39
